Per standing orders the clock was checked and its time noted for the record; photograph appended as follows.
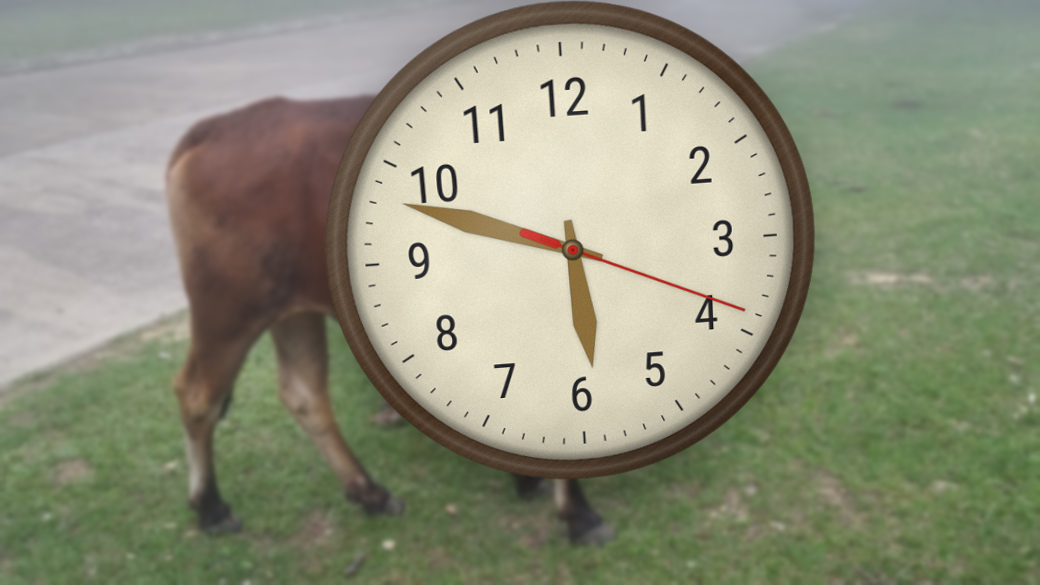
5:48:19
